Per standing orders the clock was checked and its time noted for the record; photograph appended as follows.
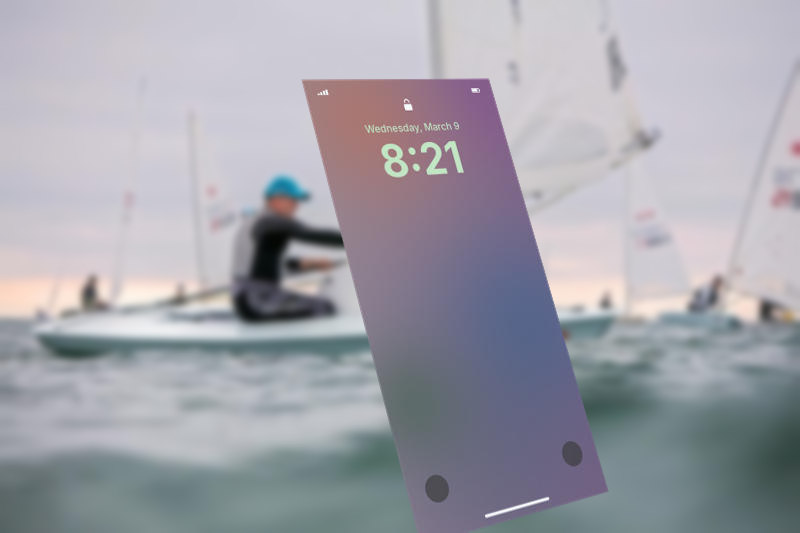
8:21
